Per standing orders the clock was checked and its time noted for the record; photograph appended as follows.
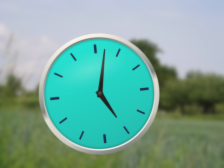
5:02
